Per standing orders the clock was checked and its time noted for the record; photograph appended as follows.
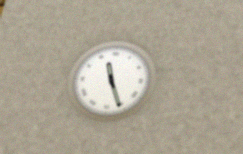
11:26
